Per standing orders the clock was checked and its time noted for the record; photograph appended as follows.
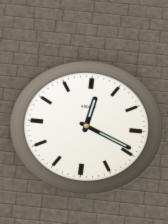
12:19
